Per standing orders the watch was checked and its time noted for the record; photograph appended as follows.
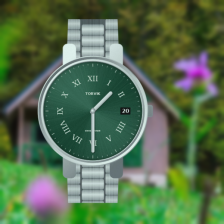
1:30
